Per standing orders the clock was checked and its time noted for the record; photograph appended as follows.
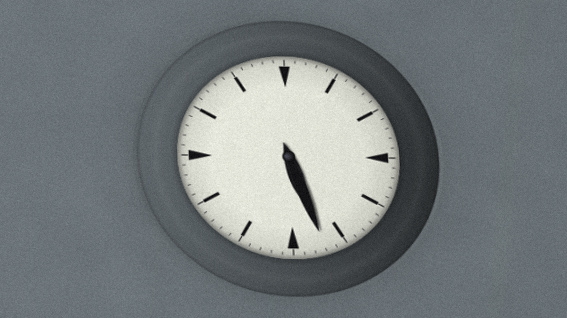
5:27
